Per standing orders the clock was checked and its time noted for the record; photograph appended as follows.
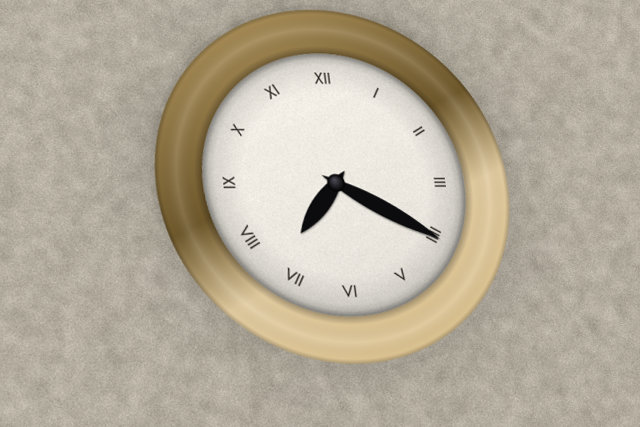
7:20
